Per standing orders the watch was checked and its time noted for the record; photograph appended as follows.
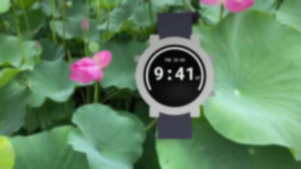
9:41
